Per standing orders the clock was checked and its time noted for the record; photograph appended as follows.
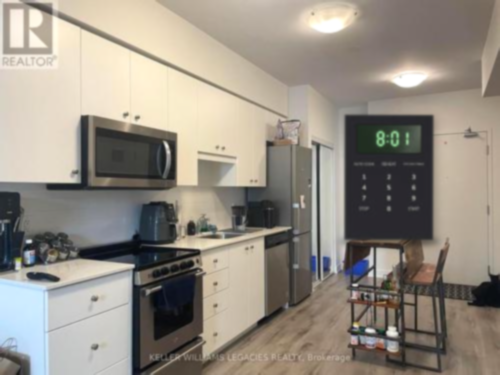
8:01
